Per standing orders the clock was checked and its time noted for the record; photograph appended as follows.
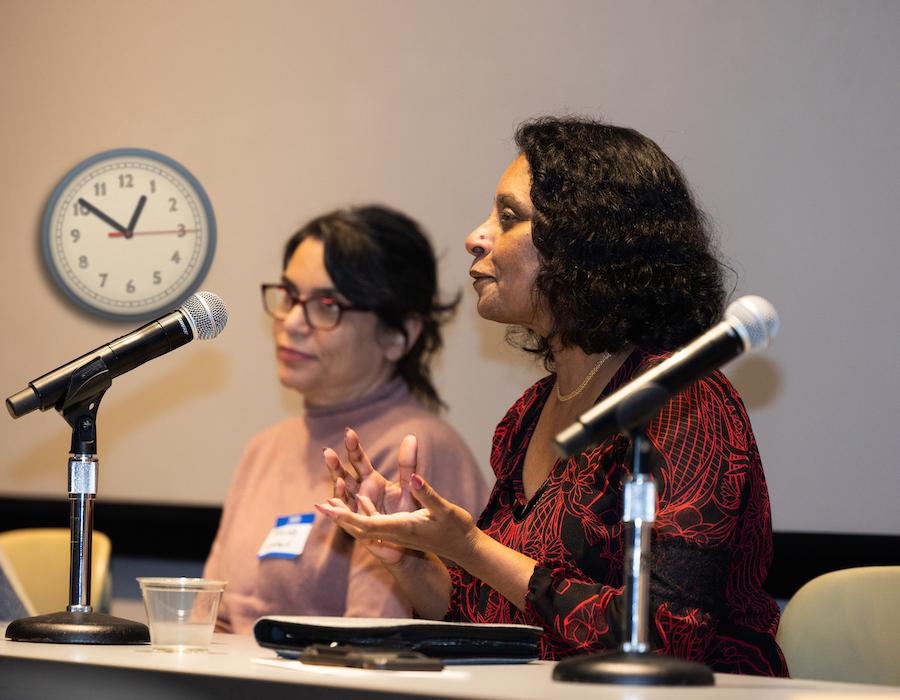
12:51:15
